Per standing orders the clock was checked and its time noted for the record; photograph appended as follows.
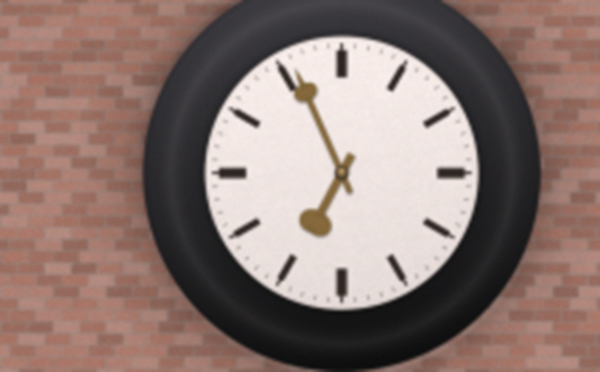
6:56
